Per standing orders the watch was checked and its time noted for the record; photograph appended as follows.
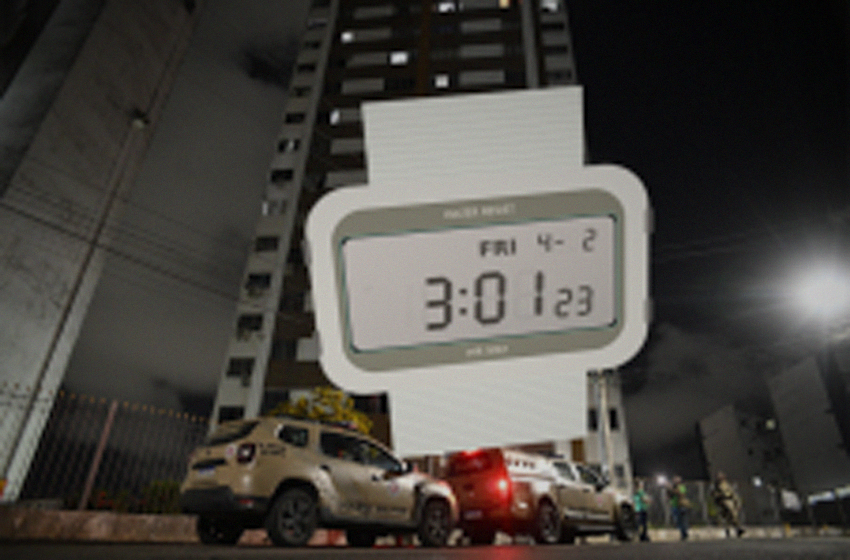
3:01:23
